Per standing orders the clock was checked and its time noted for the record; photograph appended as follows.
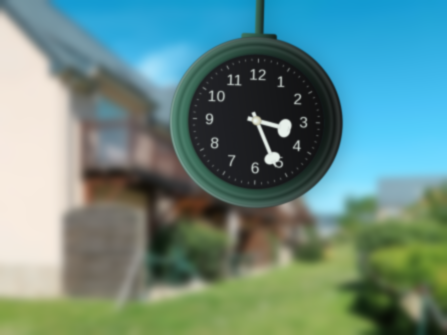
3:26
